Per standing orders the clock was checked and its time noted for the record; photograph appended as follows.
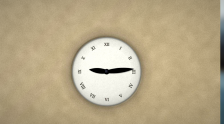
9:14
